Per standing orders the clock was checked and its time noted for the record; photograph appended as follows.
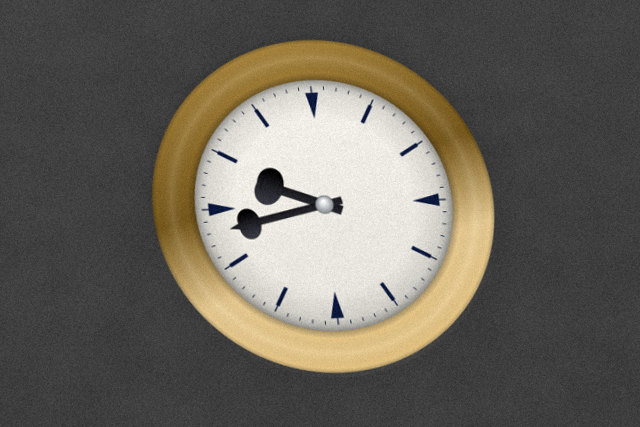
9:43
